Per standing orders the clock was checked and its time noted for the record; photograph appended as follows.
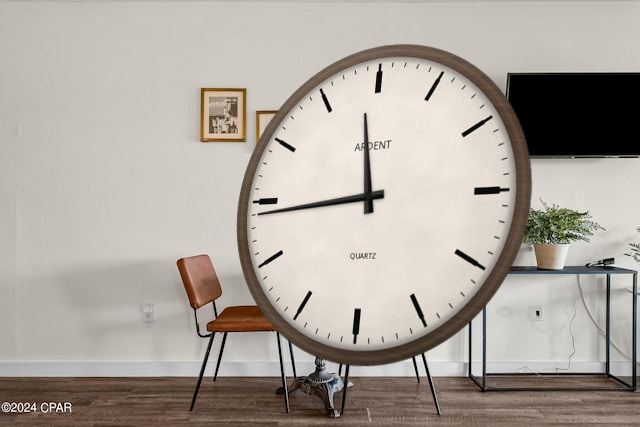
11:44
